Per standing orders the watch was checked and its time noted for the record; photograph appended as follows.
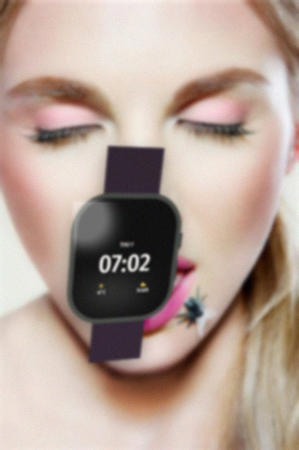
7:02
